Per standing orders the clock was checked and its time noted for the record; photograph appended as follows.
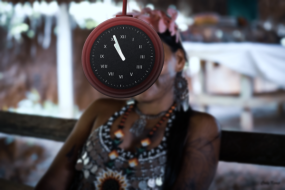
10:56
